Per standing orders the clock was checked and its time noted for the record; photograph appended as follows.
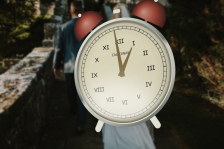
12:59
